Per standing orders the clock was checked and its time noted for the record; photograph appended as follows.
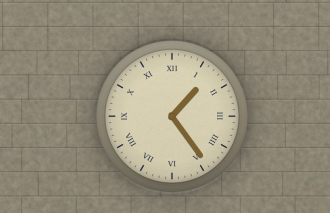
1:24
